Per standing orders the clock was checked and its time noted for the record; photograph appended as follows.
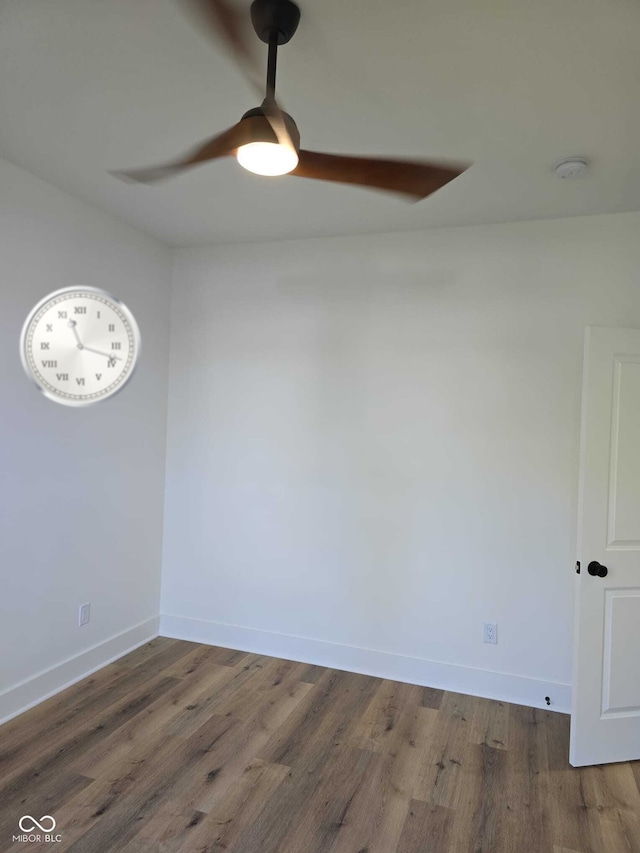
11:18
